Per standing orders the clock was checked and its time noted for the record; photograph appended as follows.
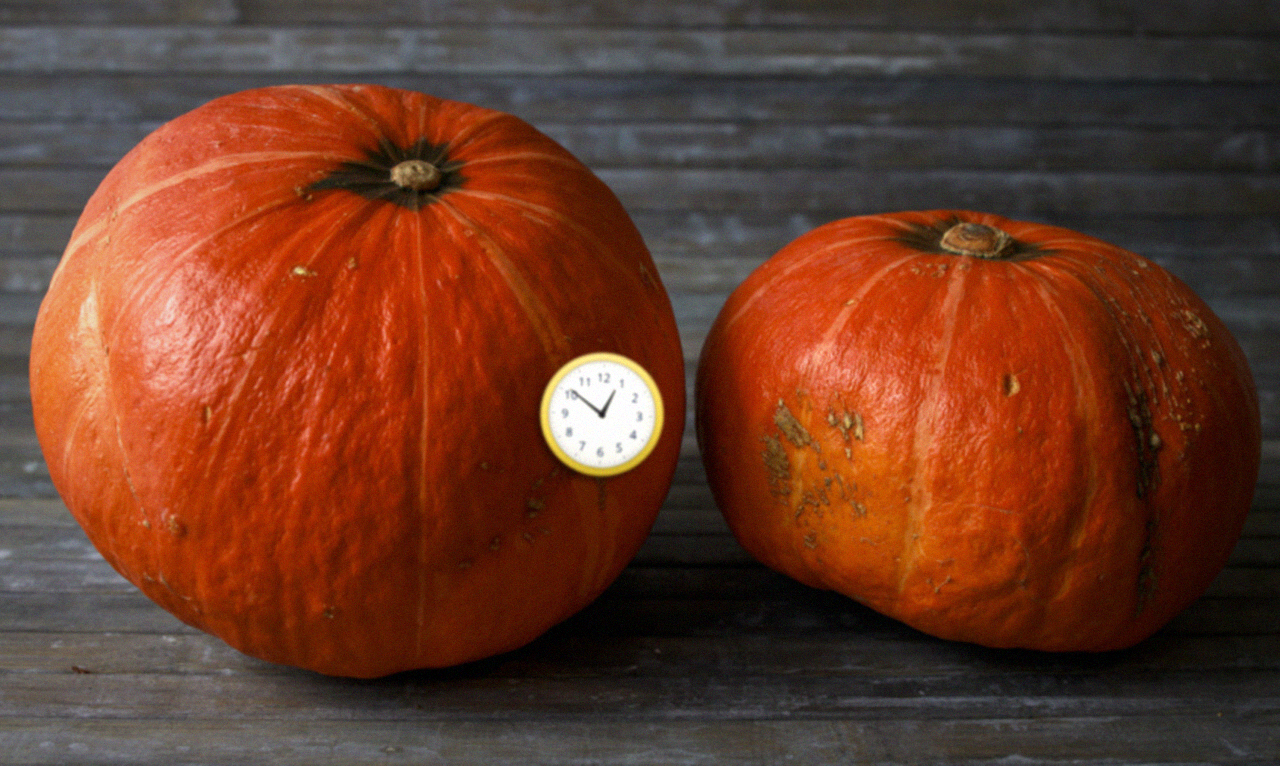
12:51
